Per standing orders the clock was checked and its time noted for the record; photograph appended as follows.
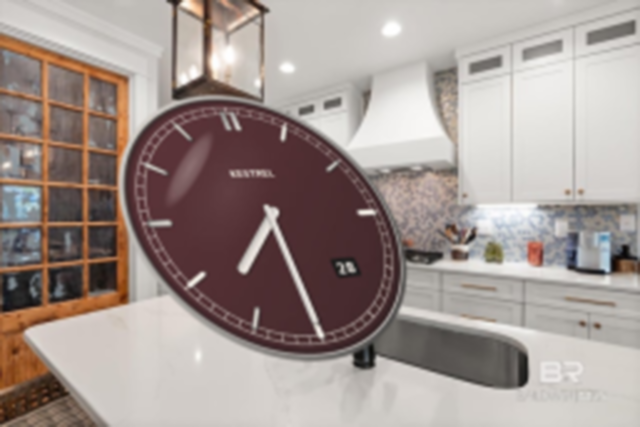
7:30
